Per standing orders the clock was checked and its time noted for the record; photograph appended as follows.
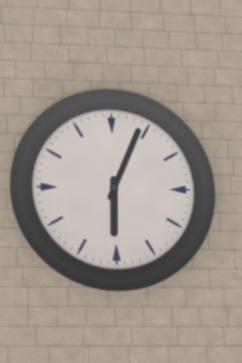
6:04
